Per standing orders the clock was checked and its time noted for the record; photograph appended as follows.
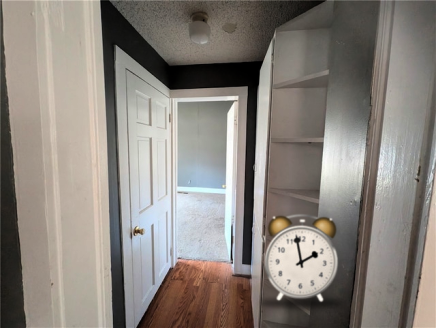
1:58
